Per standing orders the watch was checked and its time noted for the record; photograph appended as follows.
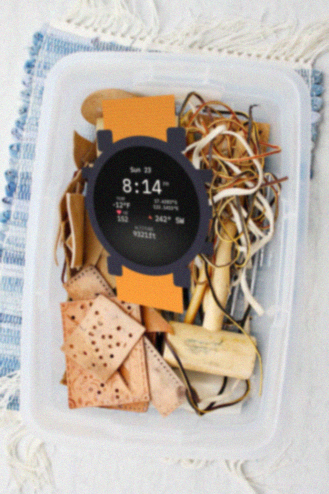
8:14
